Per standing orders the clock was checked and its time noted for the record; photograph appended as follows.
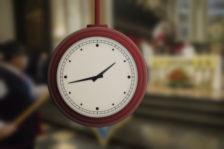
1:43
